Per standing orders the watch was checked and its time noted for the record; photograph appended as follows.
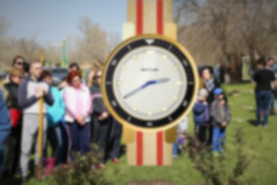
2:40
